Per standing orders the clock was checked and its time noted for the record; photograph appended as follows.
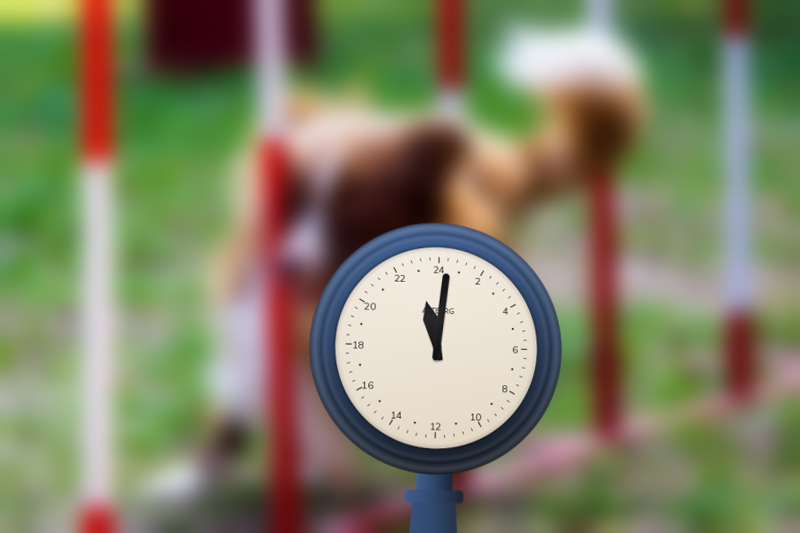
23:01
